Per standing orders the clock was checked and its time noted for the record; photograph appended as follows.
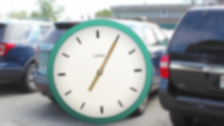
7:05
